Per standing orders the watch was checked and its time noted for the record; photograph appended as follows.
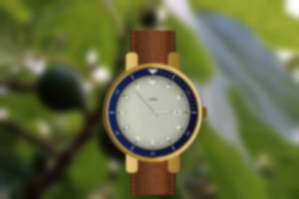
2:53
